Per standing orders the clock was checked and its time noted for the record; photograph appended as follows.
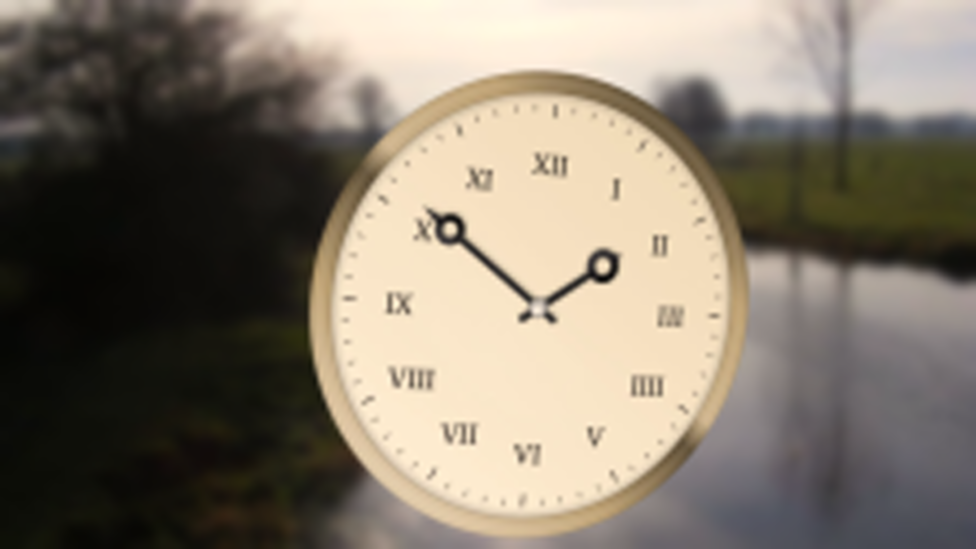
1:51
